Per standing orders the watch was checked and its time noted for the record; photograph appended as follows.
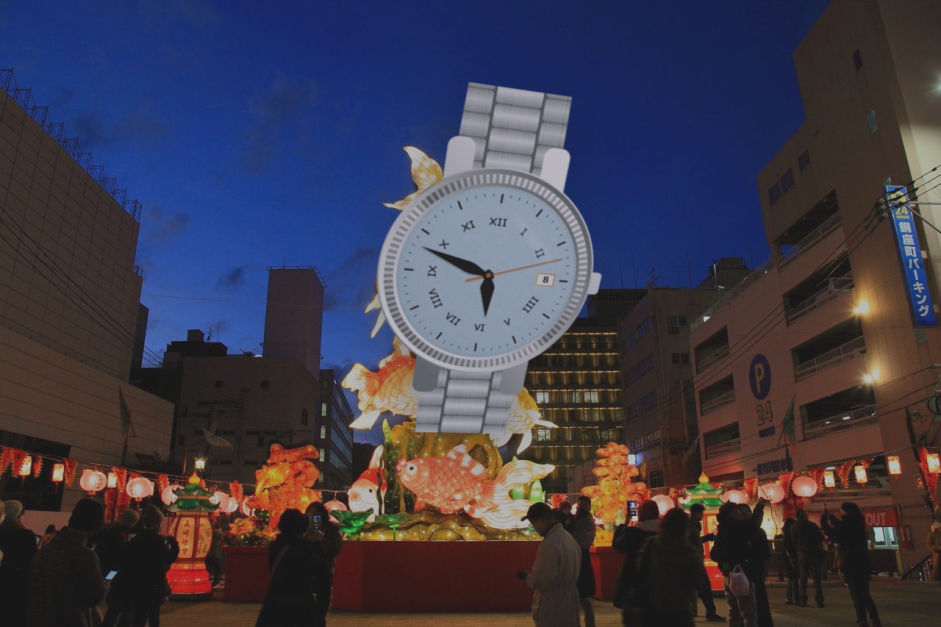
5:48:12
